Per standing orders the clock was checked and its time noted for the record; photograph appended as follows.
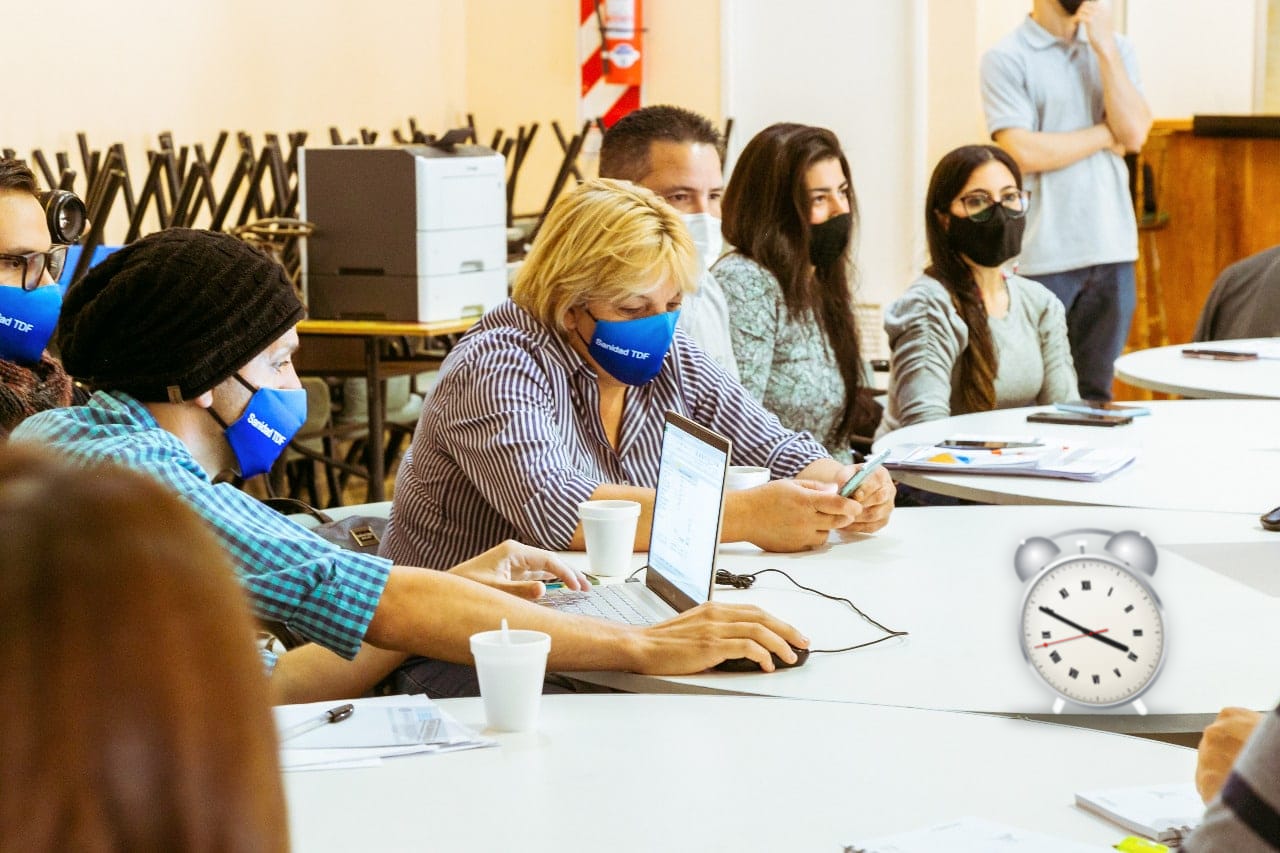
3:49:43
